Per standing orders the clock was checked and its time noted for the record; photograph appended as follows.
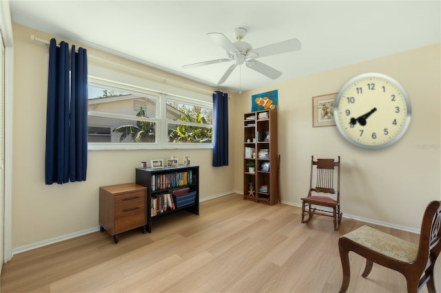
7:41
